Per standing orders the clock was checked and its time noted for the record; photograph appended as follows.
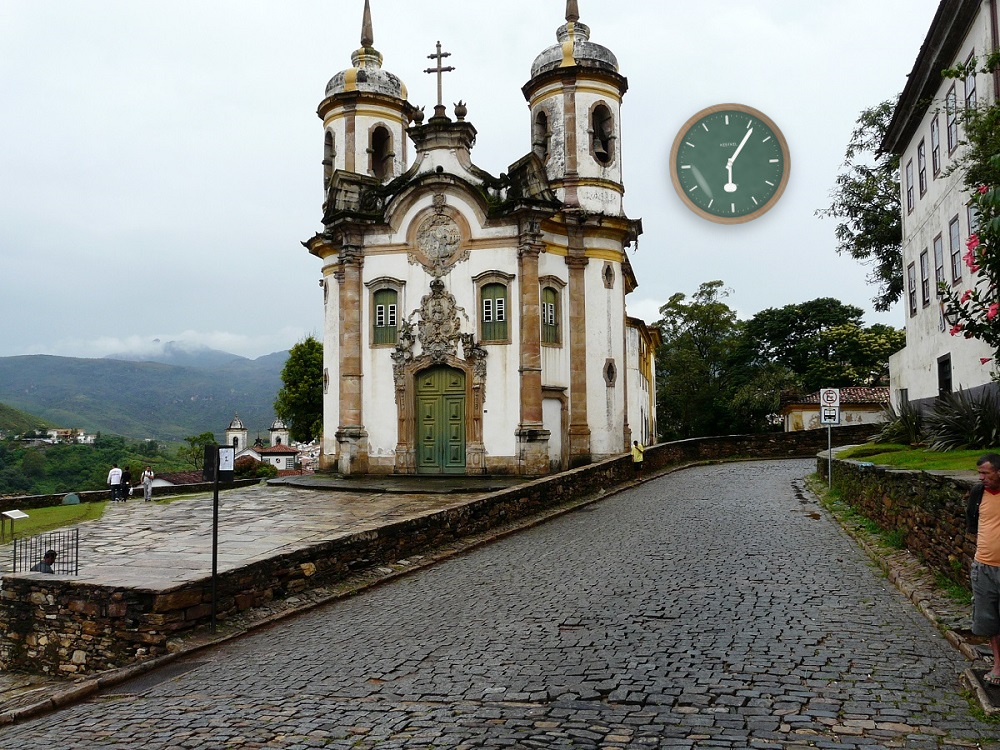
6:06
